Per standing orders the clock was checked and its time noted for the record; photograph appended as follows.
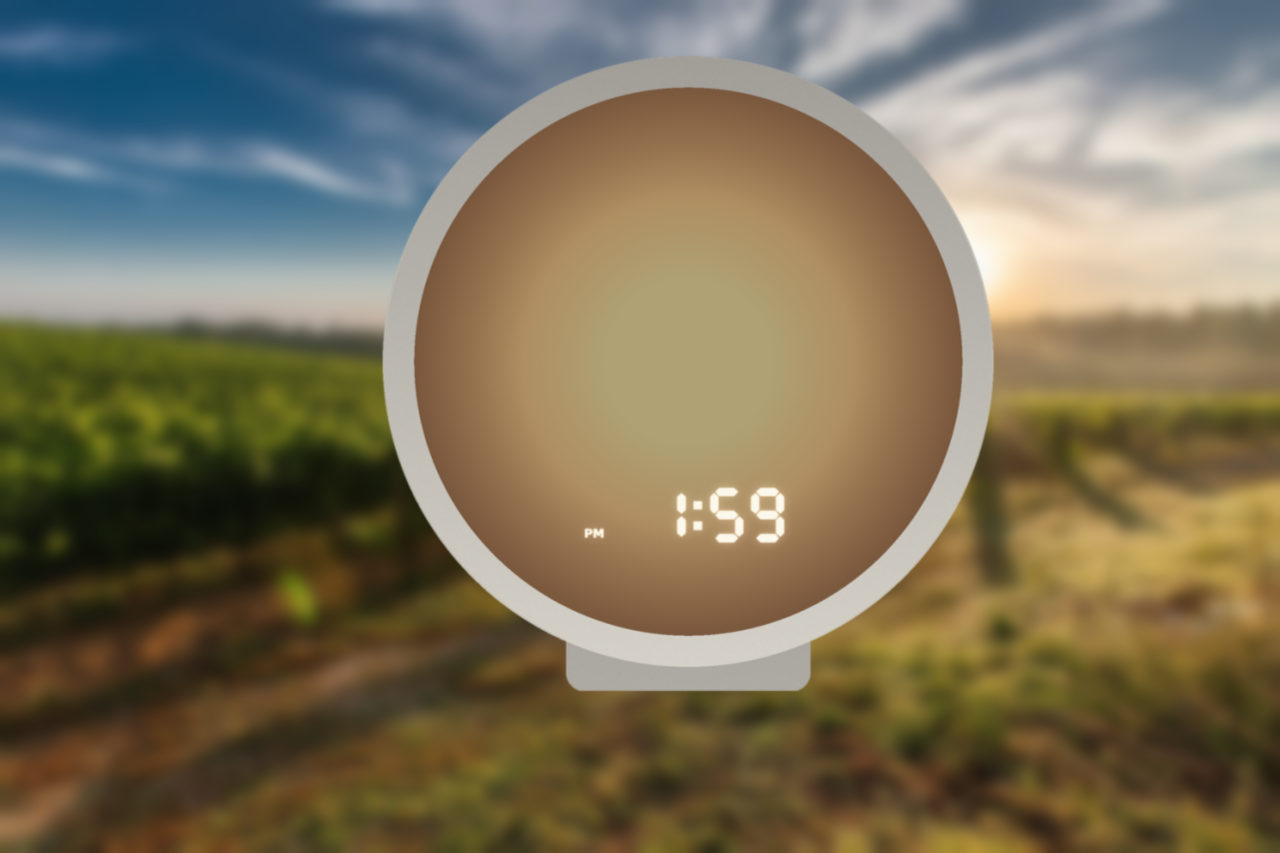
1:59
